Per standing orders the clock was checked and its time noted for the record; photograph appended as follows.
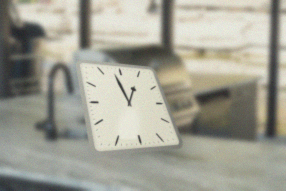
12:58
